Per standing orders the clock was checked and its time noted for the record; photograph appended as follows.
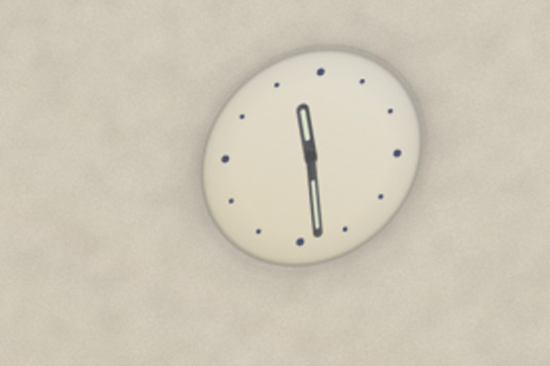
11:28
